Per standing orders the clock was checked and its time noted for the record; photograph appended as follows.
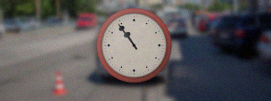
10:54
